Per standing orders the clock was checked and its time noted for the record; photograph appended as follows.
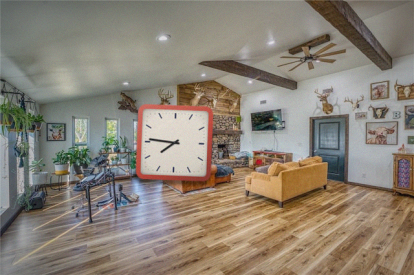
7:46
